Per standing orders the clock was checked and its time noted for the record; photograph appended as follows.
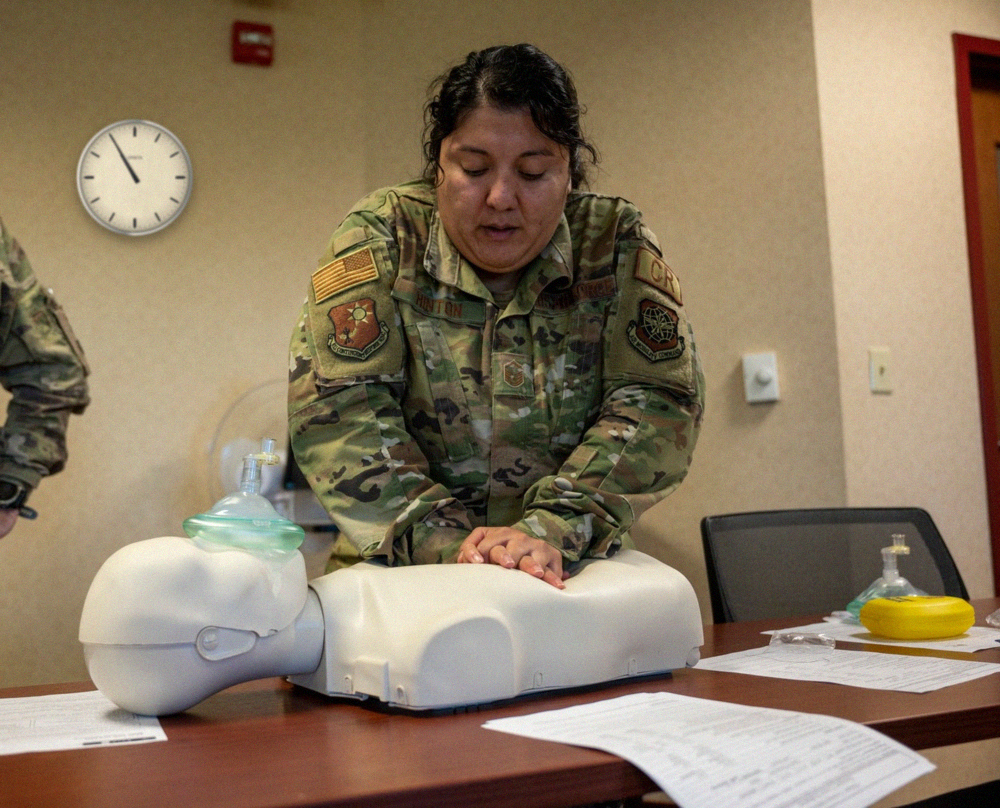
10:55
